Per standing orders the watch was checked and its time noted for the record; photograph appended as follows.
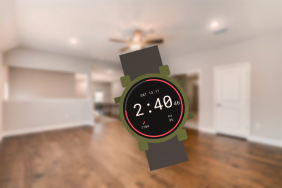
2:40
